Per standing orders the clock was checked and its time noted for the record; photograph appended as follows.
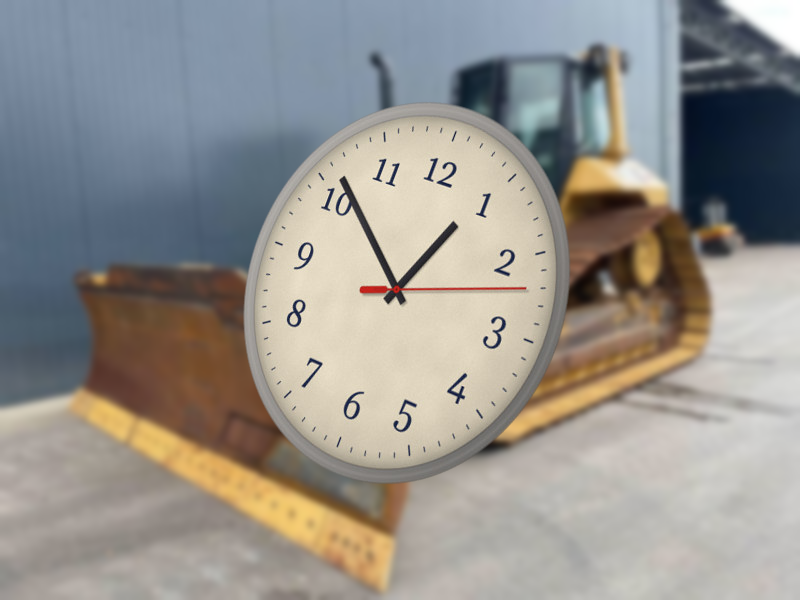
12:51:12
